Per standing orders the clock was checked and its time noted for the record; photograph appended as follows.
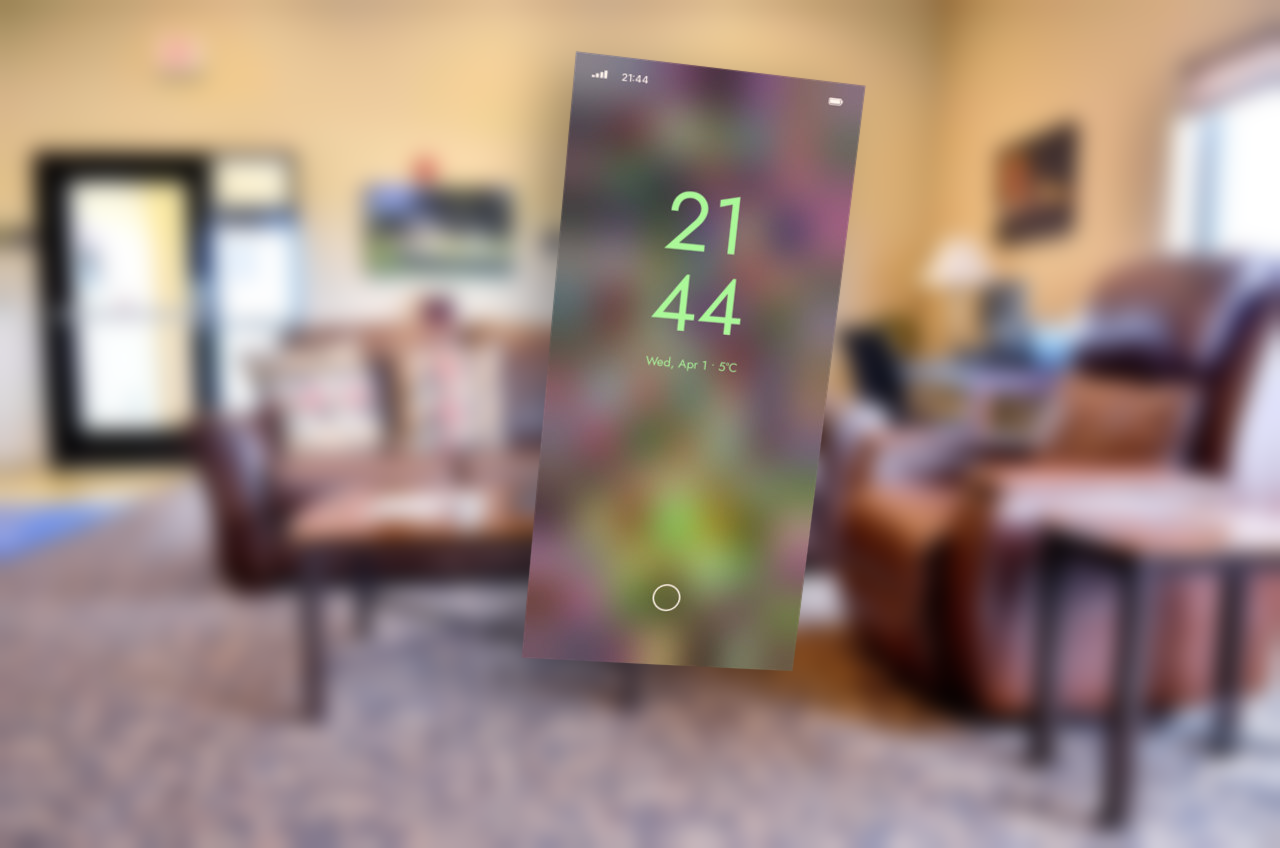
21:44
